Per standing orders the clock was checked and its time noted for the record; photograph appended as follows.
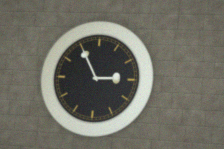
2:55
